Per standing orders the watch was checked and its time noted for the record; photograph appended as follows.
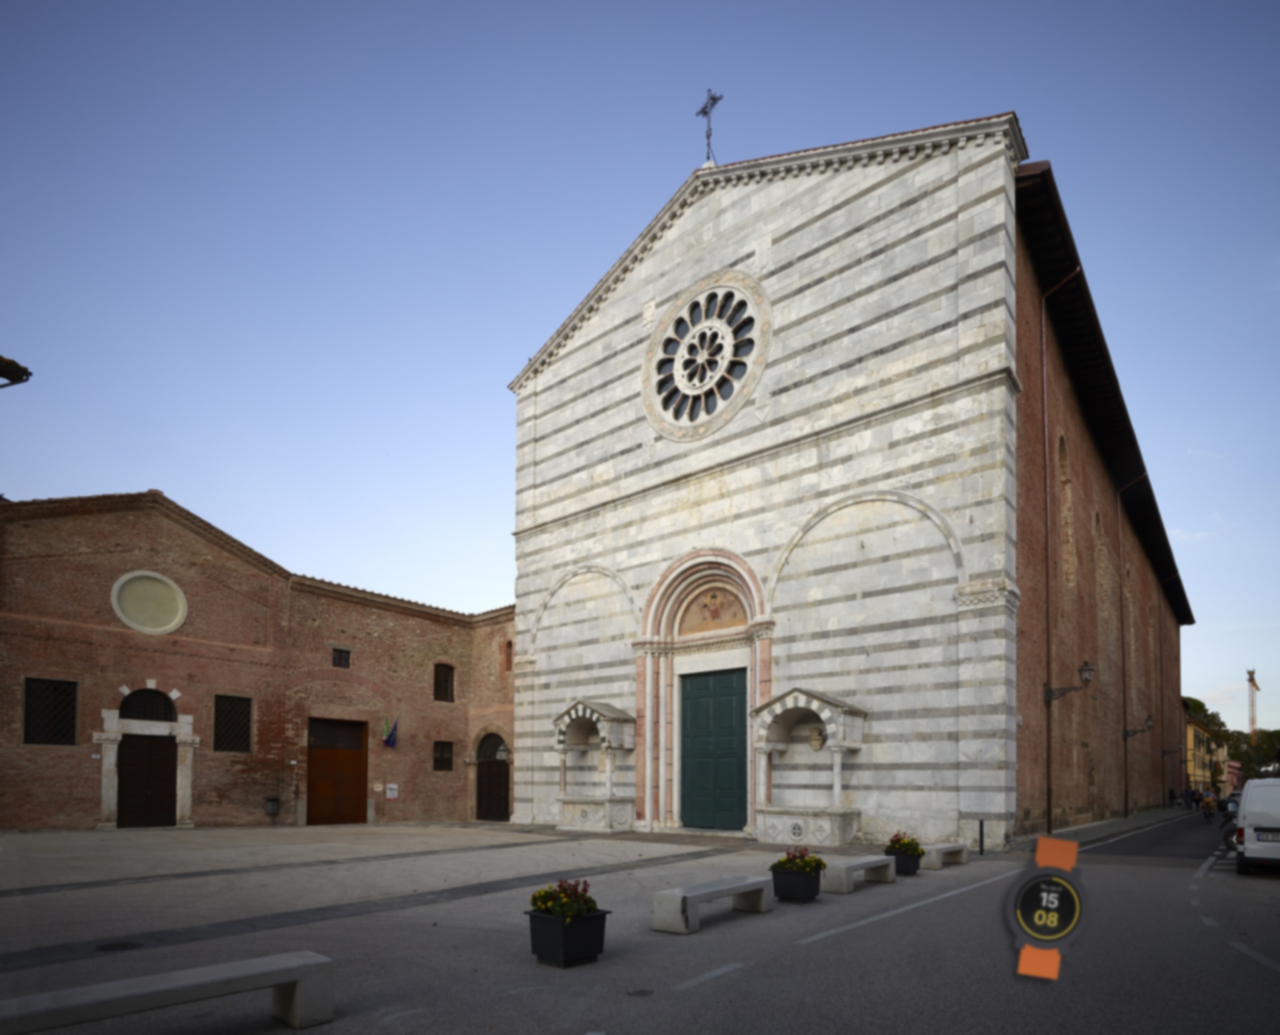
15:08
